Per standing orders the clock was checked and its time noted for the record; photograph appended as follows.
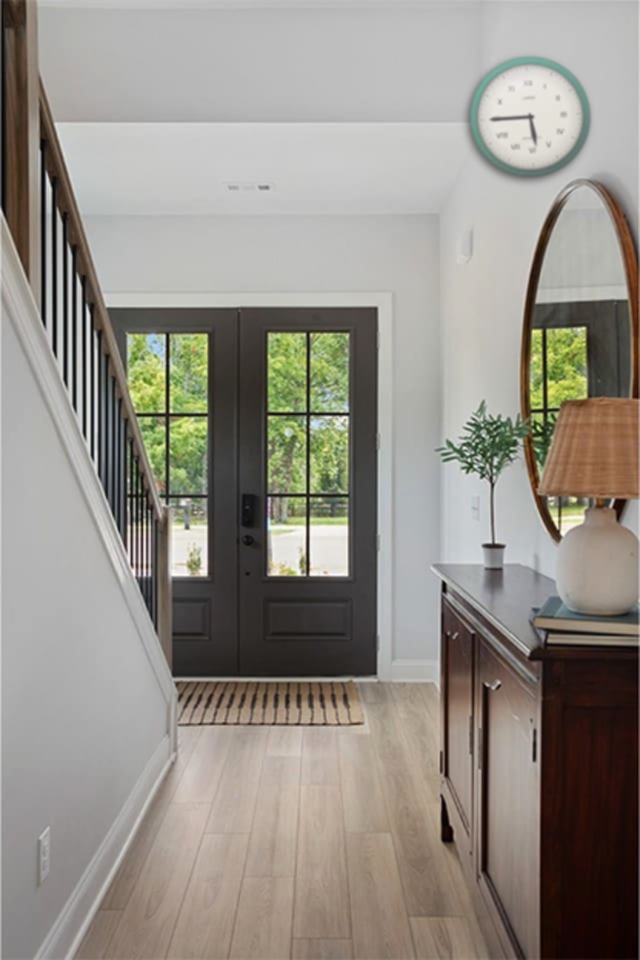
5:45
